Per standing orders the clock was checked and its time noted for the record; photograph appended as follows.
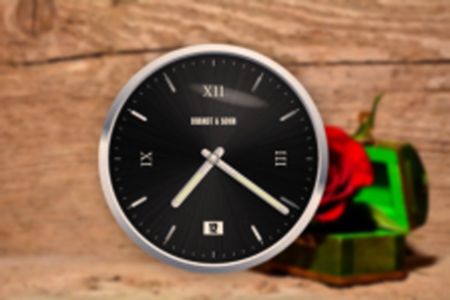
7:21
